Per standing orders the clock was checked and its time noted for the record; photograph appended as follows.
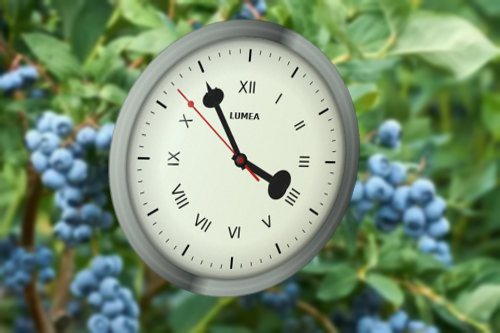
3:54:52
